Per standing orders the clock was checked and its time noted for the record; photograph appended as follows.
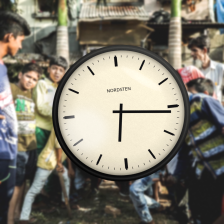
6:16
